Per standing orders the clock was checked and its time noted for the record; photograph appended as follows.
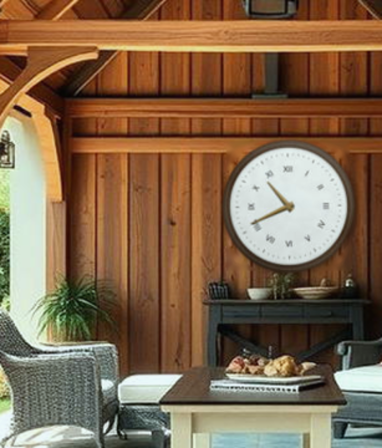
10:41
